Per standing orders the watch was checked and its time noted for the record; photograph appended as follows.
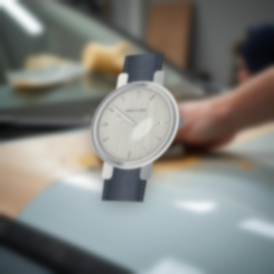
9:51
